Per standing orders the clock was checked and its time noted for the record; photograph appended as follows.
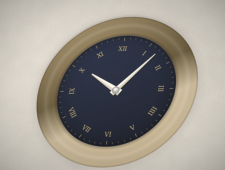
10:07
